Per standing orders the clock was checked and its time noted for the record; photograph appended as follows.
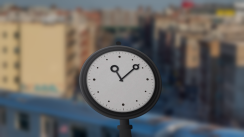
11:08
